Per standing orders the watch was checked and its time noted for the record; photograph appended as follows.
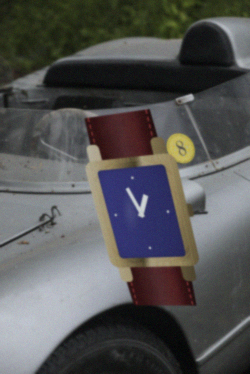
12:57
